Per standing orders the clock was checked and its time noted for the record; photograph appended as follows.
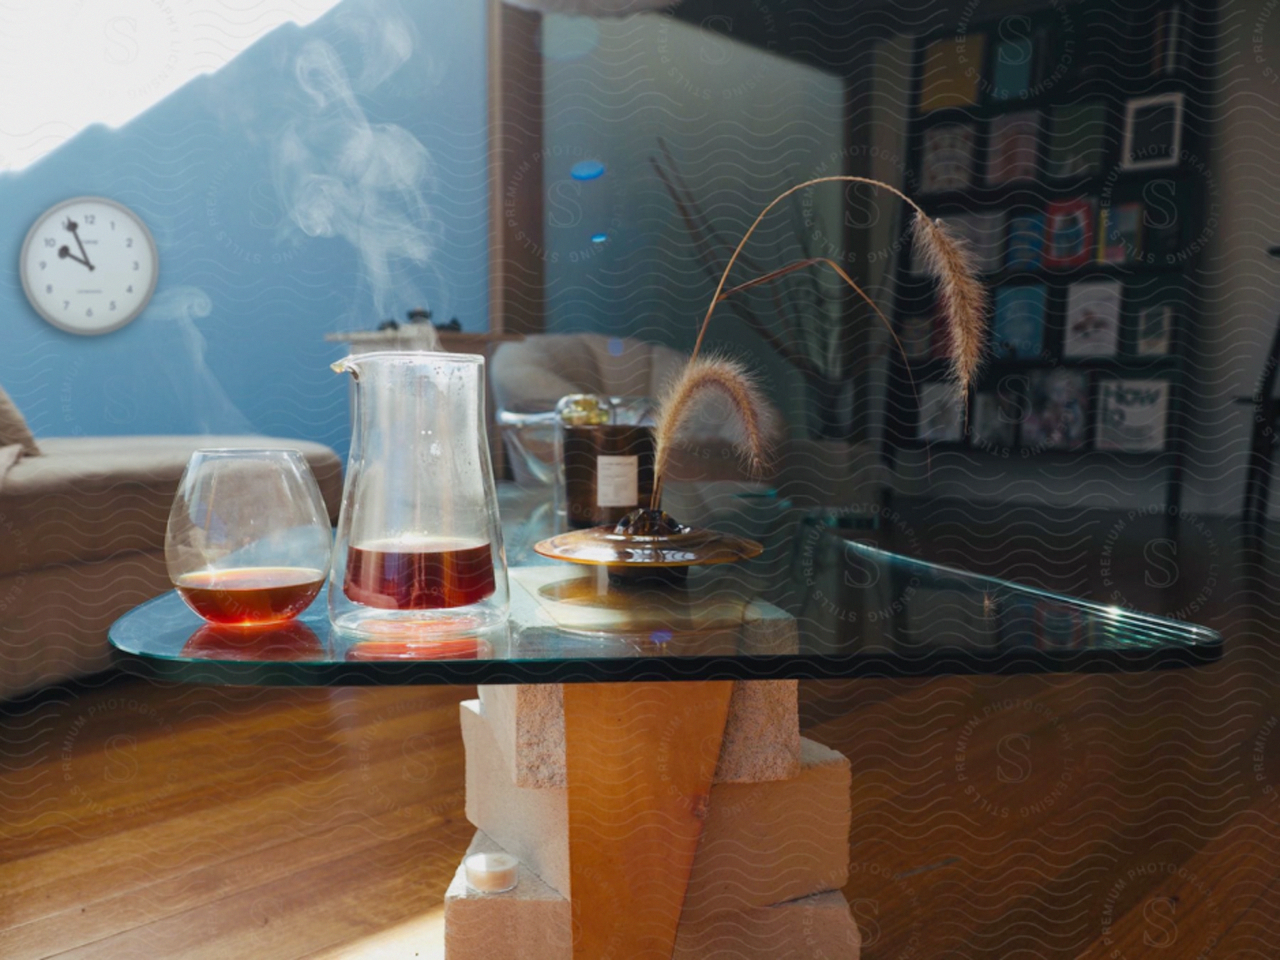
9:56
